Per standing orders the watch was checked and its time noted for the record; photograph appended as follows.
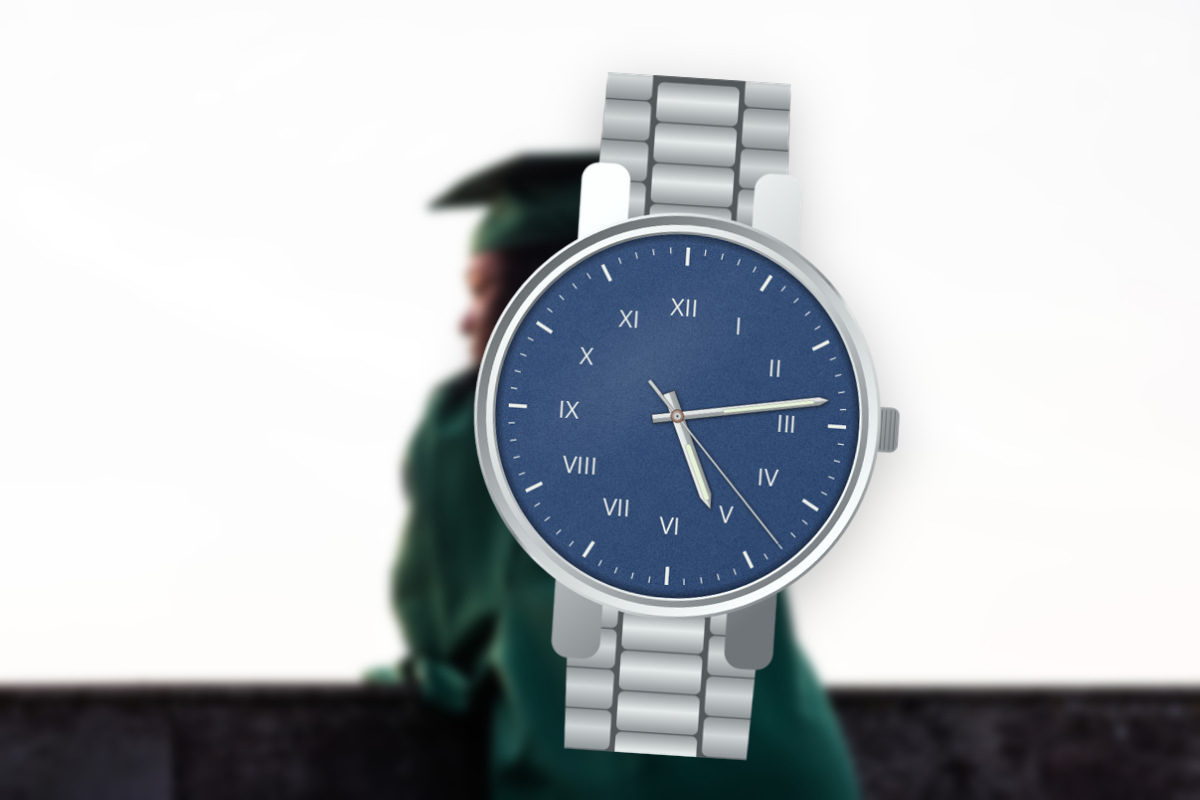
5:13:23
